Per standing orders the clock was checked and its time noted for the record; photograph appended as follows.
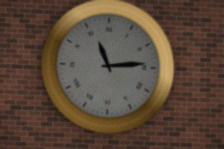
11:14
